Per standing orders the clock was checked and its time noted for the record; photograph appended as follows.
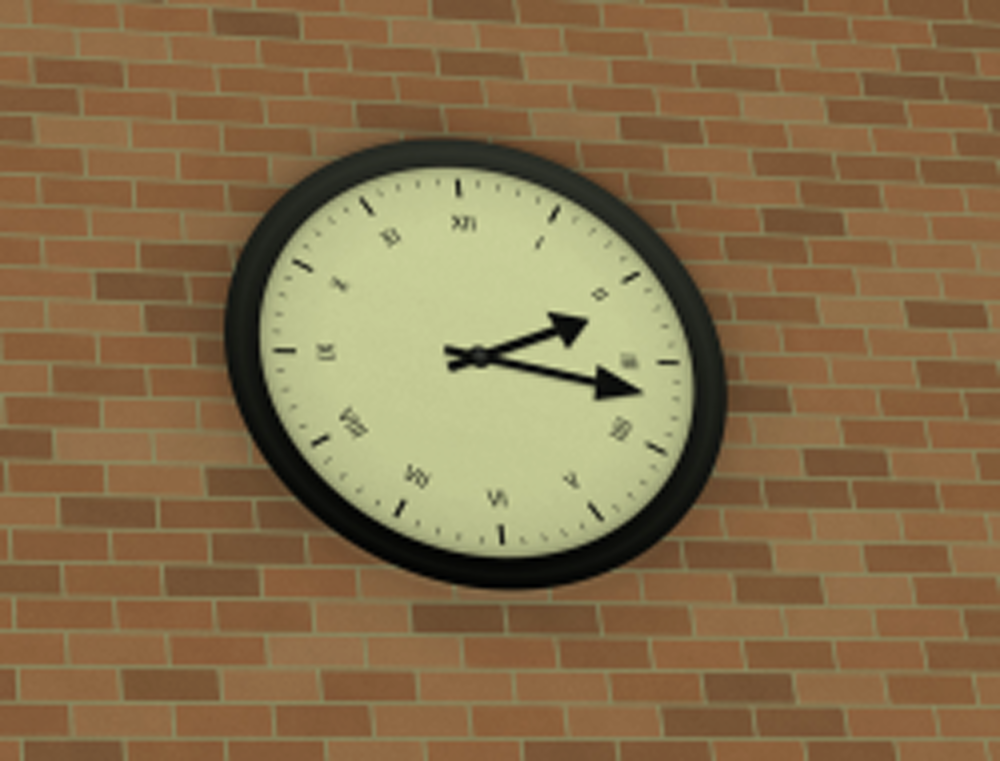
2:17
